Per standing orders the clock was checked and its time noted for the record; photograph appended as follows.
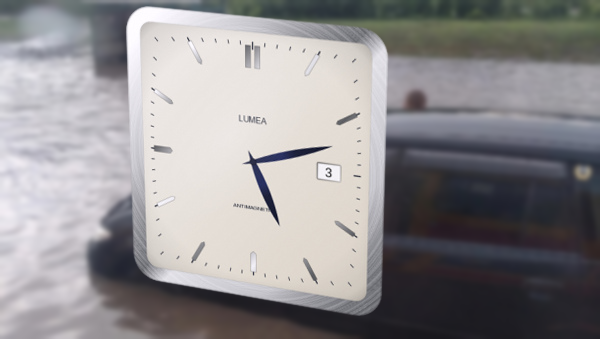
5:12
